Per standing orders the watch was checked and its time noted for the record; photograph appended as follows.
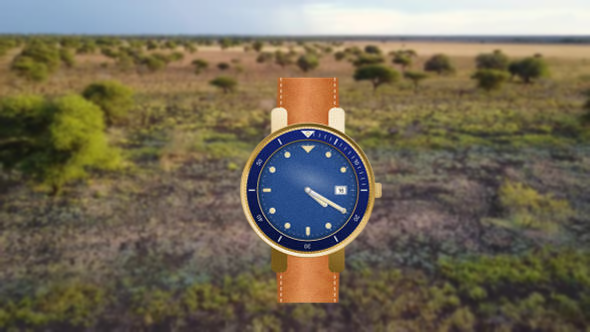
4:20
